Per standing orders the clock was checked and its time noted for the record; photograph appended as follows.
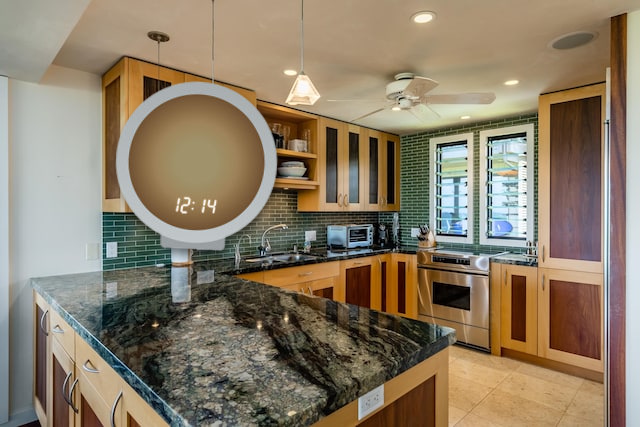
12:14
